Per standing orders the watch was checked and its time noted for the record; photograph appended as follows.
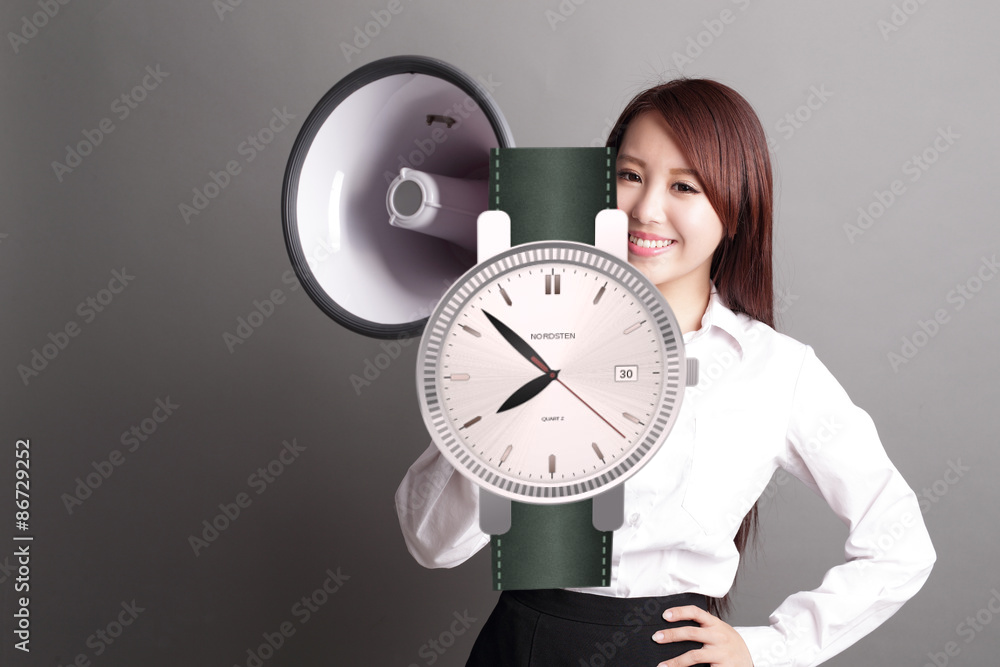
7:52:22
